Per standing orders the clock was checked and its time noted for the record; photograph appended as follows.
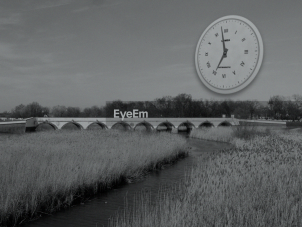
6:58
